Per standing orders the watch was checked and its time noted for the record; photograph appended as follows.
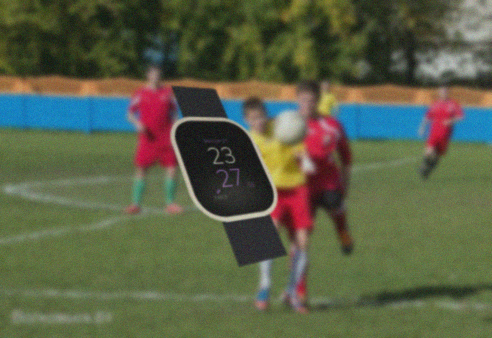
23:27
